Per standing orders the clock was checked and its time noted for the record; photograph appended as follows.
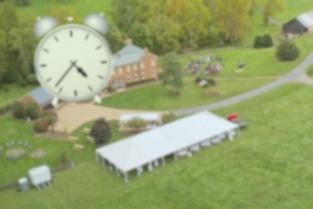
4:37
